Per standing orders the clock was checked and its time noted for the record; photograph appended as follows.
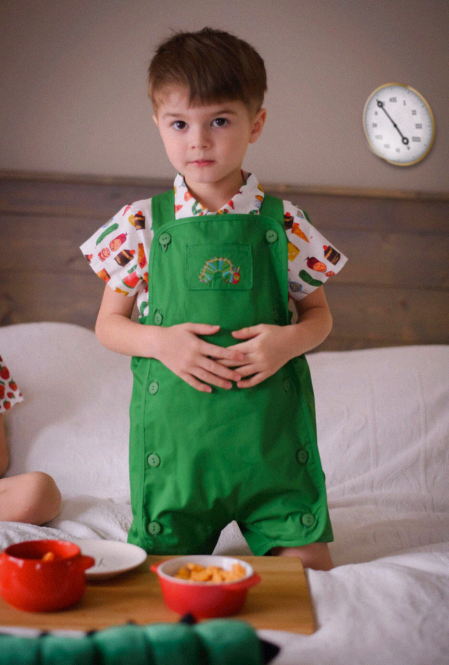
4:54
